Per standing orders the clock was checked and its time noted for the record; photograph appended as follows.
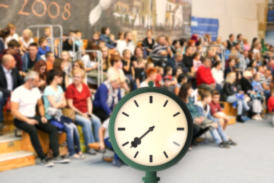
7:38
